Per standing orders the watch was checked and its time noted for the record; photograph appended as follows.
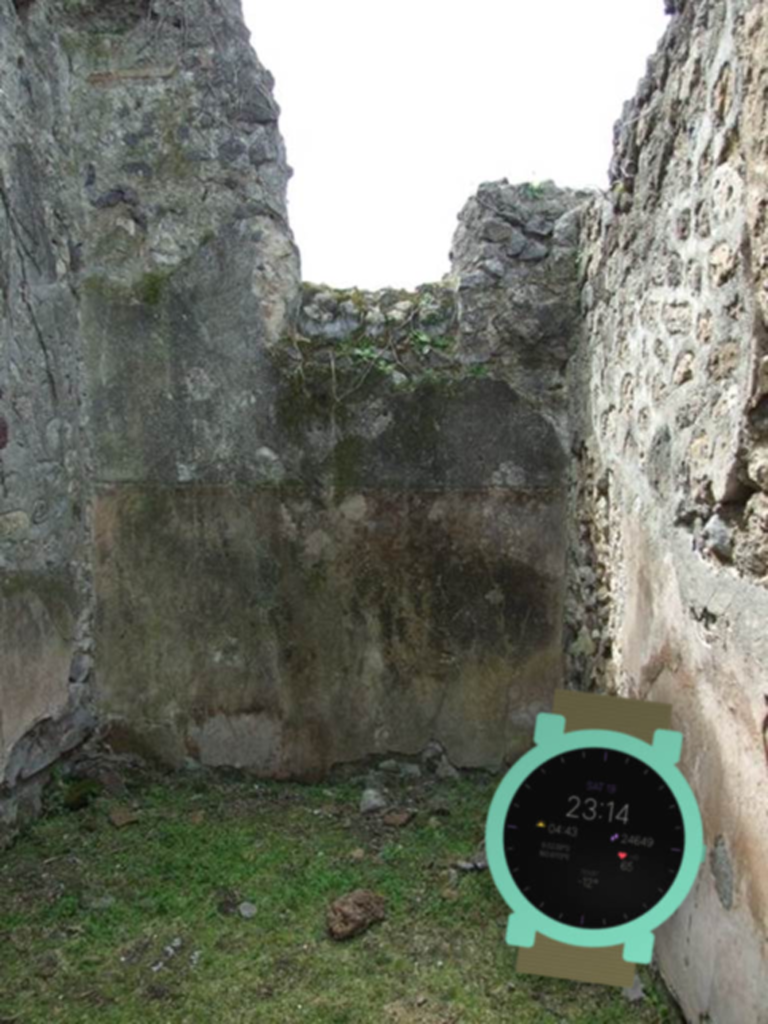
23:14
